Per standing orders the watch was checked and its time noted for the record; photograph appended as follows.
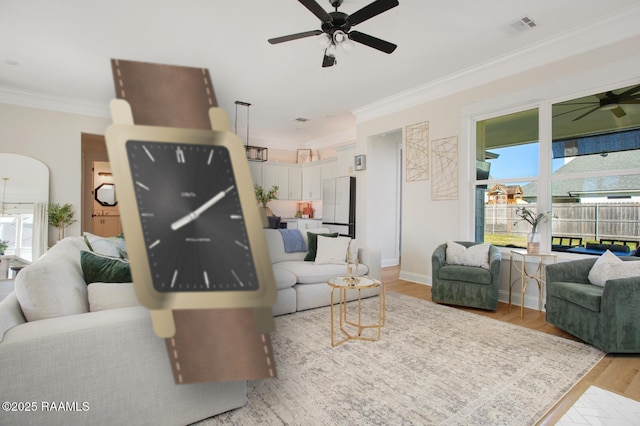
8:10
